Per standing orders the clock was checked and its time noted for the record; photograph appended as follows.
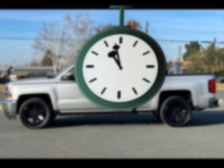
10:58
